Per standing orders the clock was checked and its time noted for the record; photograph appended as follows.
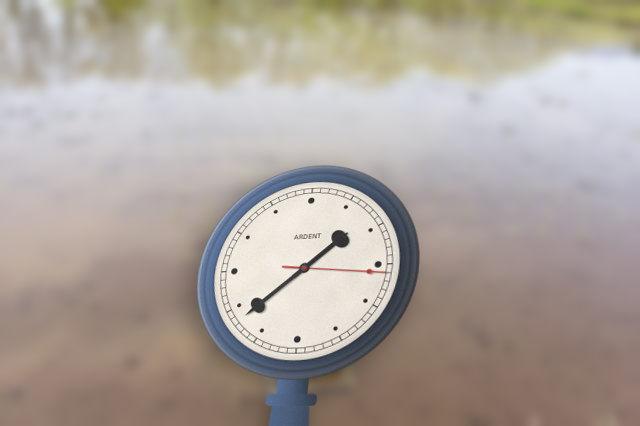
1:38:16
